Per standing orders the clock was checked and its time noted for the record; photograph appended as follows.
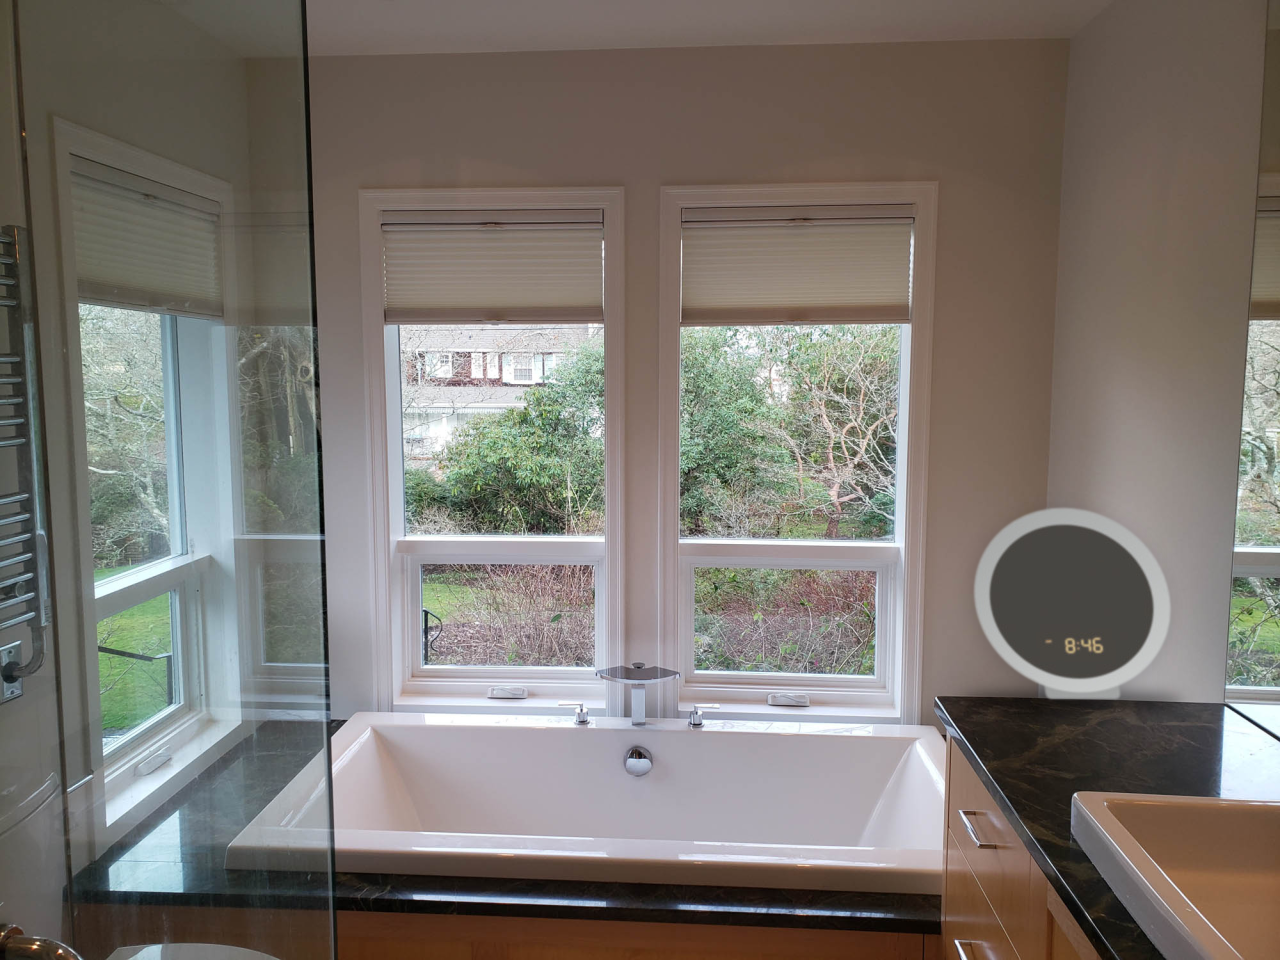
8:46
